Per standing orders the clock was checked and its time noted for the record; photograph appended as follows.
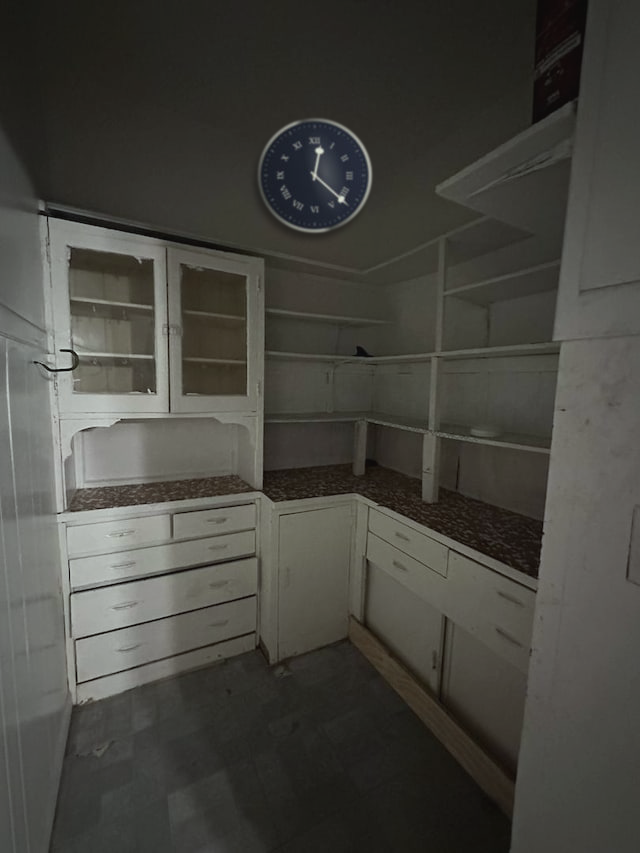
12:22
